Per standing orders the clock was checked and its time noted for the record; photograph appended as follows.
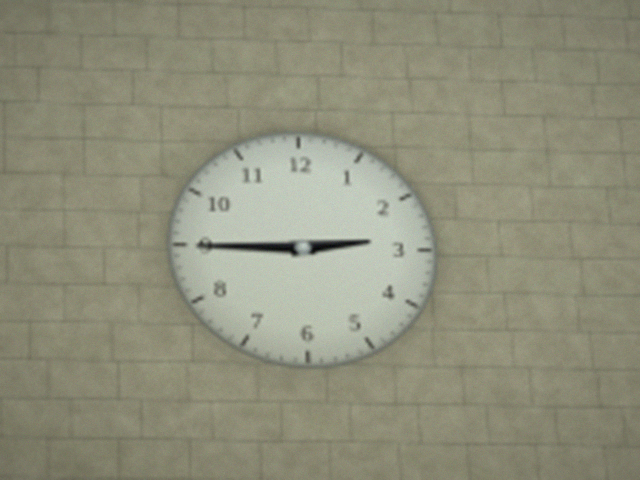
2:45
